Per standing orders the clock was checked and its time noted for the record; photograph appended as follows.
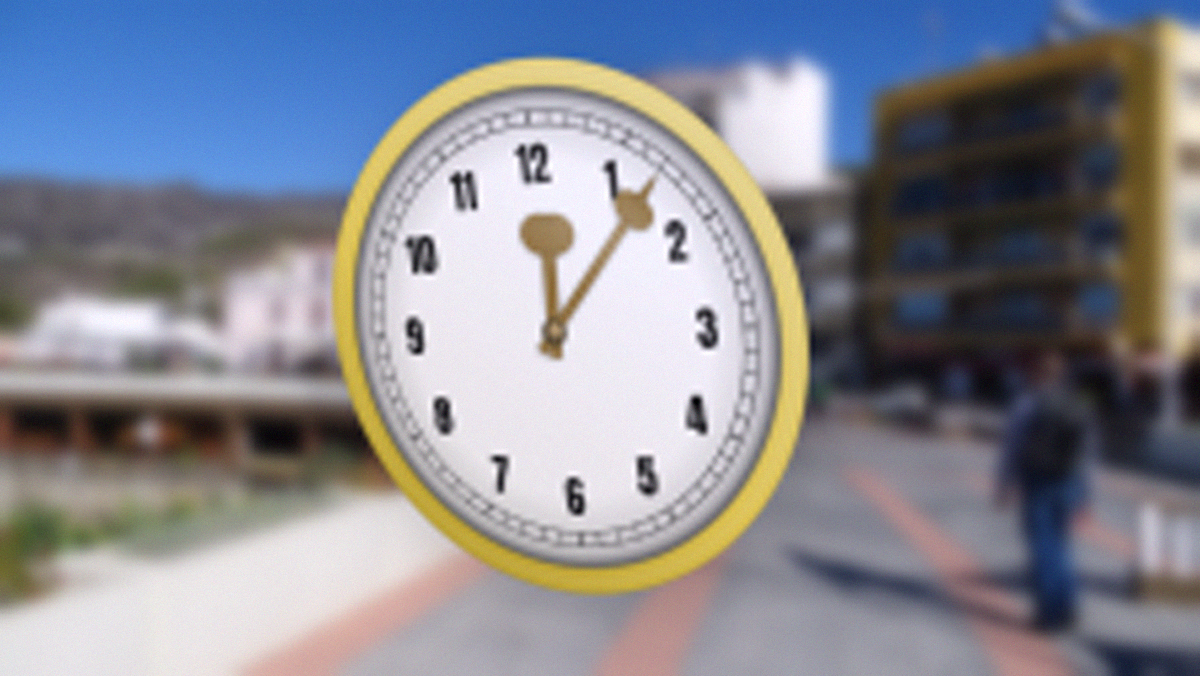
12:07
